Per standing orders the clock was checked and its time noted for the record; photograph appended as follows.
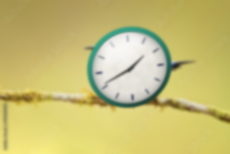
1:41
